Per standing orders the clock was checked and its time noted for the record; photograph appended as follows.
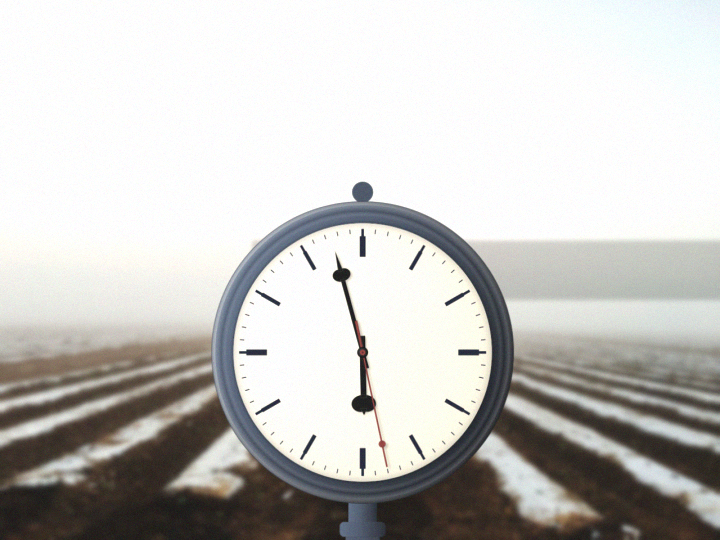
5:57:28
